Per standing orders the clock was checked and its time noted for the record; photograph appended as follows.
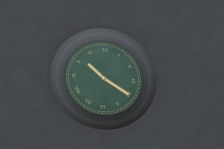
10:20
